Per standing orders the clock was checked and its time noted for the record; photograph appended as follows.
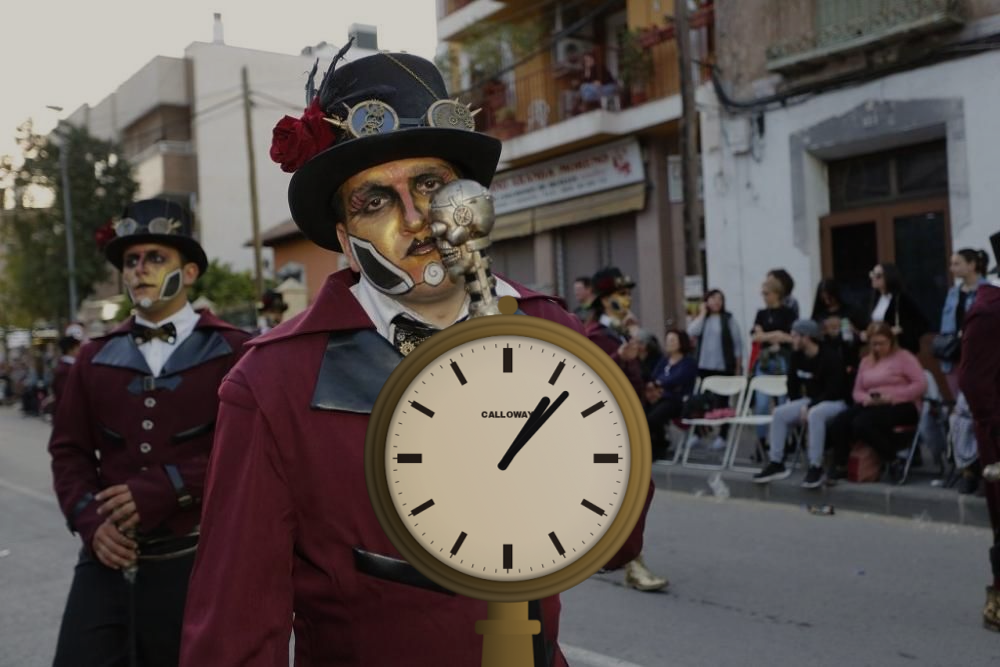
1:07
